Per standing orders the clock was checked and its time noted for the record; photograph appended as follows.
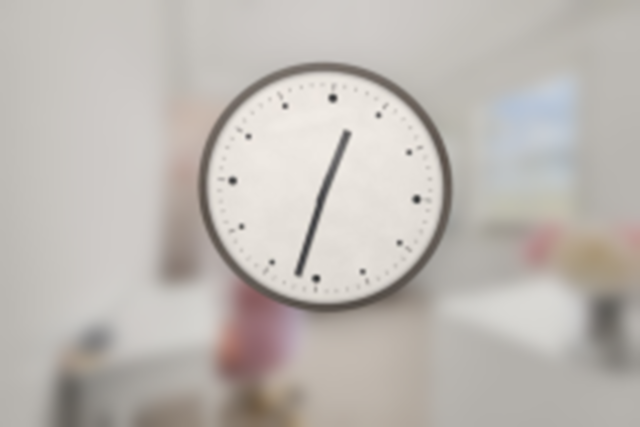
12:32
